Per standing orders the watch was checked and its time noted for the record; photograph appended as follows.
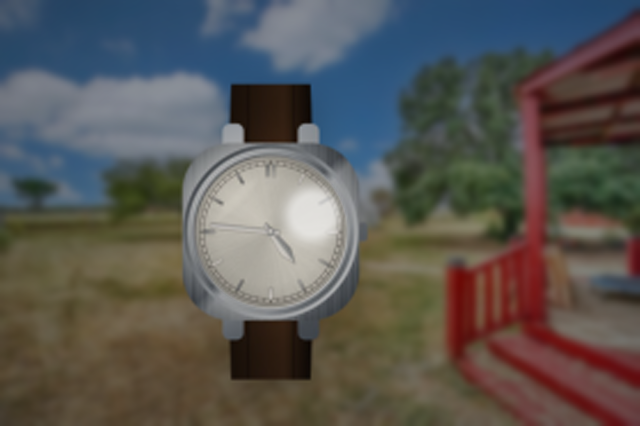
4:46
